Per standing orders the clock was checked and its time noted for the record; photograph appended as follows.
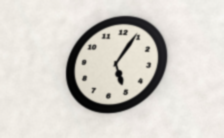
5:04
